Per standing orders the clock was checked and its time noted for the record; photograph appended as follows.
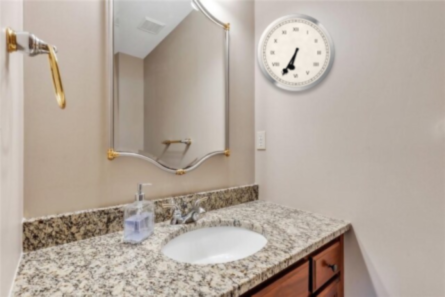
6:35
